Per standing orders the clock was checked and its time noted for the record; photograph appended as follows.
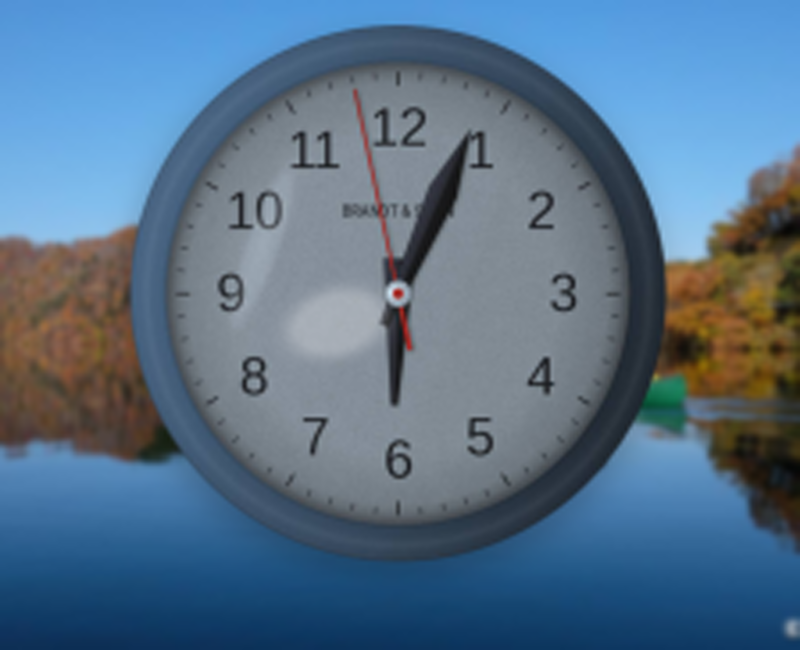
6:03:58
